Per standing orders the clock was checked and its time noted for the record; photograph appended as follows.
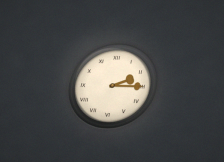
2:15
